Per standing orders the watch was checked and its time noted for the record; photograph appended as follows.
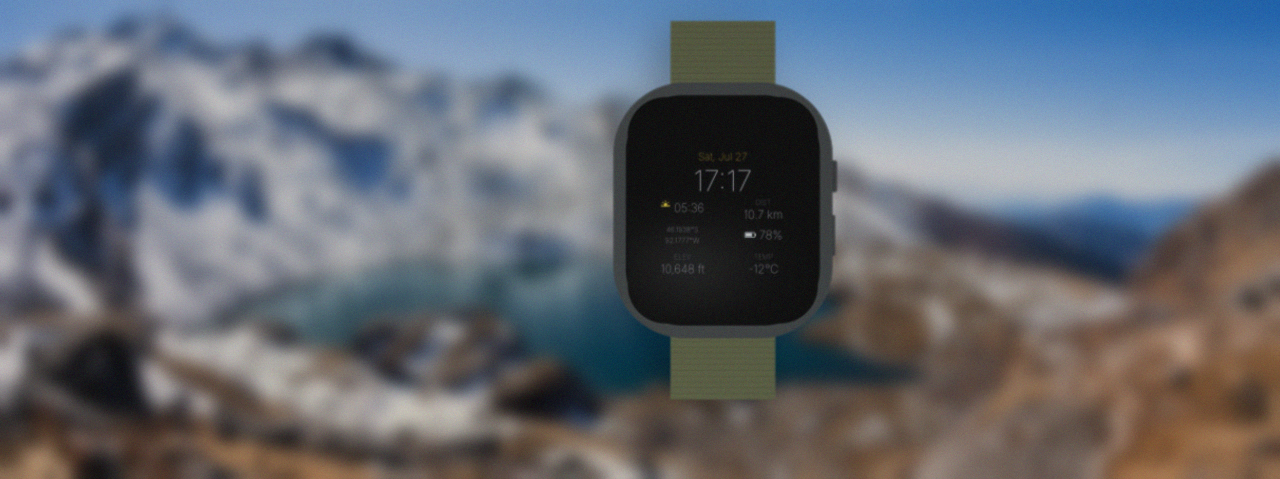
17:17
